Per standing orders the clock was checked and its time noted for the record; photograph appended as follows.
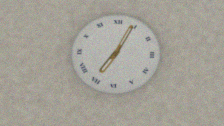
7:04
